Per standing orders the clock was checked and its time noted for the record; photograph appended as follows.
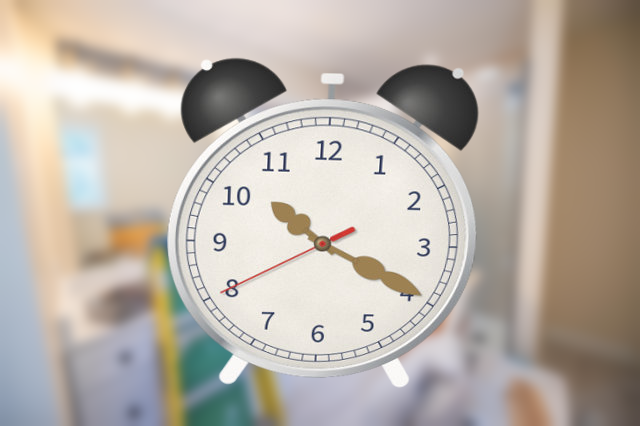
10:19:40
